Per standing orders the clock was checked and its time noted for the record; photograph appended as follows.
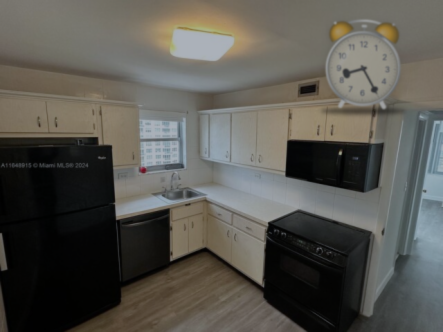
8:25
